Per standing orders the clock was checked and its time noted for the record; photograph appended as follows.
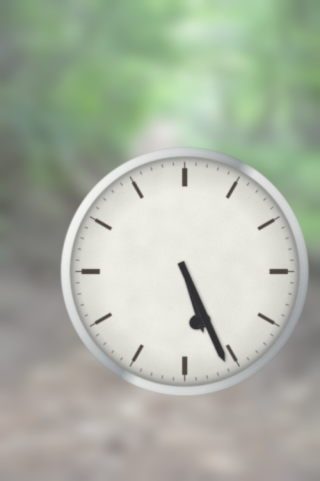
5:26
